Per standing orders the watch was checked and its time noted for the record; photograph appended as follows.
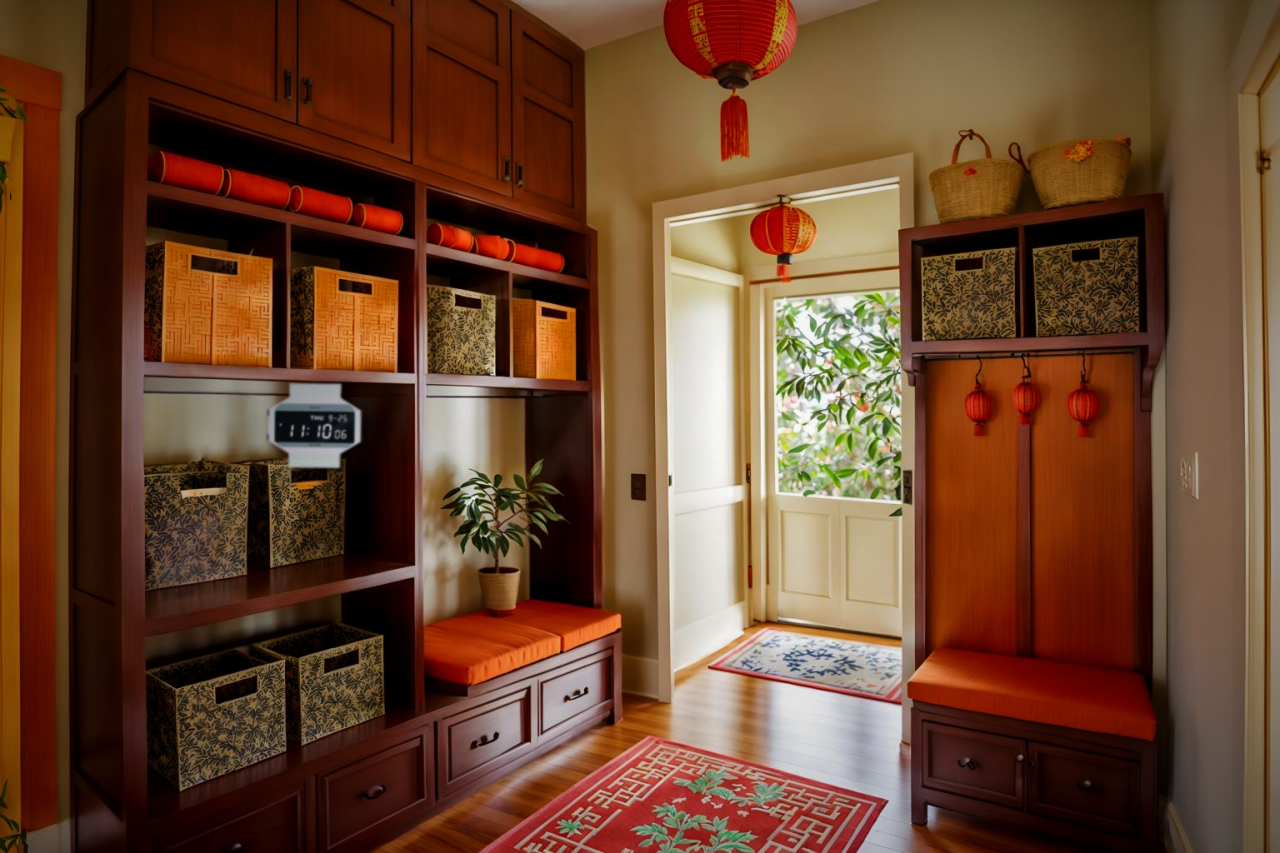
11:10
